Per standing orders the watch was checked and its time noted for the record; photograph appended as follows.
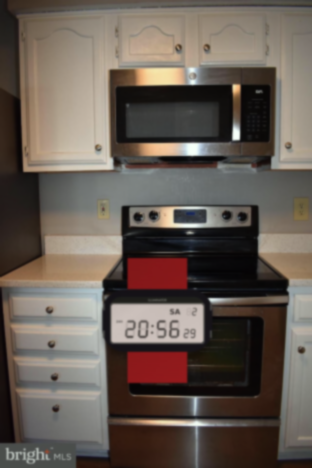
20:56
